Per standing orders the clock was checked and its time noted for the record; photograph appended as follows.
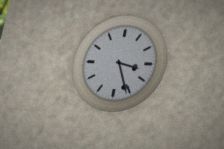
3:26
